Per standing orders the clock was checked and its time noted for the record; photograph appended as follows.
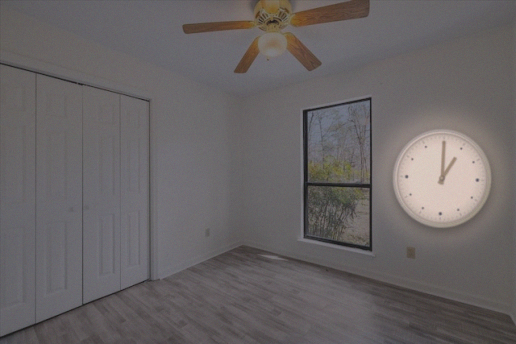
1:00
